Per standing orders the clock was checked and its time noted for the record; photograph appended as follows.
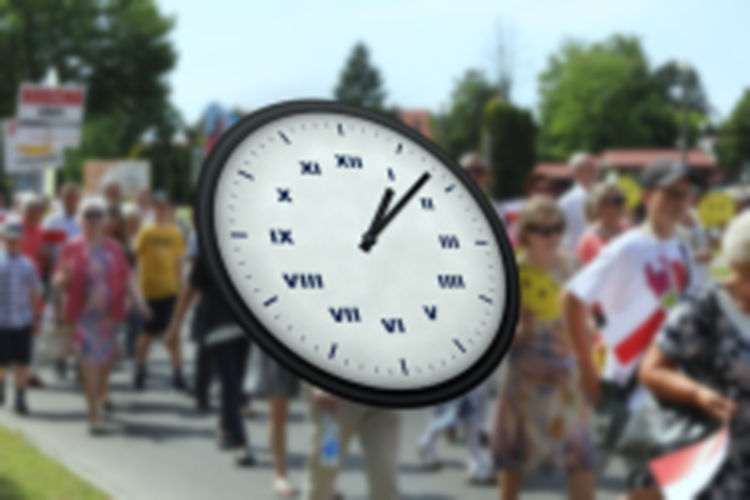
1:08
